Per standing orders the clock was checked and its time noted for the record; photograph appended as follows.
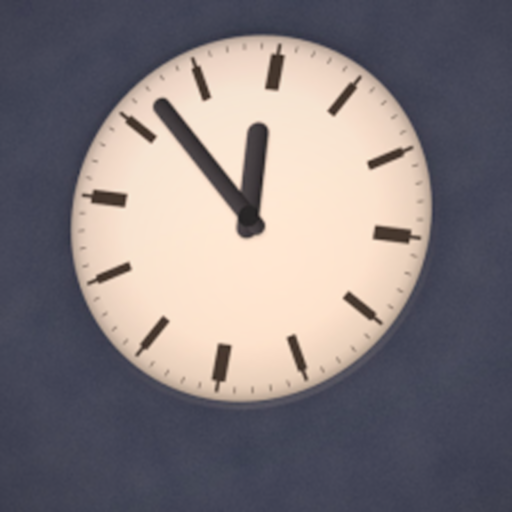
11:52
